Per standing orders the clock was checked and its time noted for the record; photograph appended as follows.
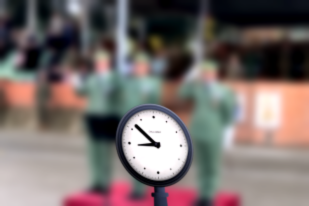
8:52
